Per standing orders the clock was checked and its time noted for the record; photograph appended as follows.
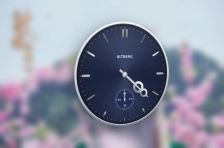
4:22
